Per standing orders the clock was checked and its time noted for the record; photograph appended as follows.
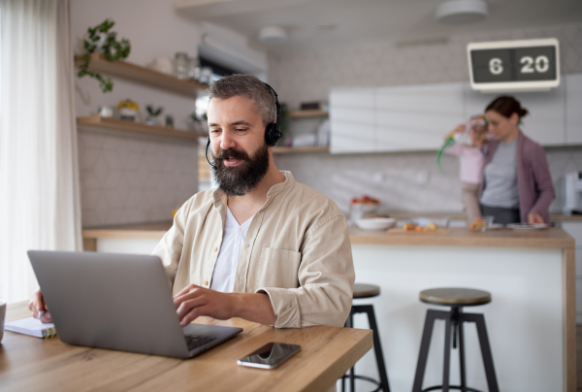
6:20
